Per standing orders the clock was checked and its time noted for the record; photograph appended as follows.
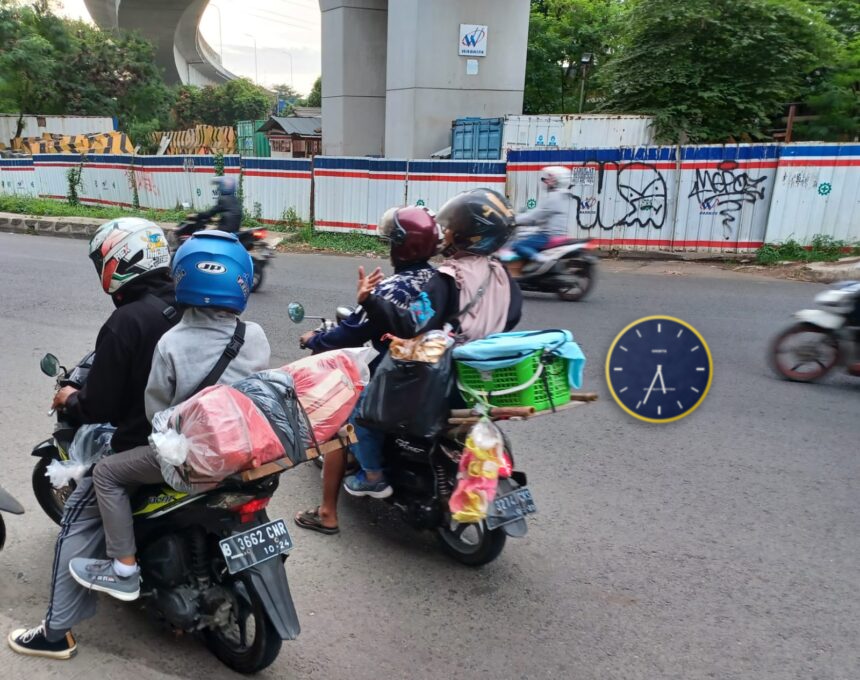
5:34
